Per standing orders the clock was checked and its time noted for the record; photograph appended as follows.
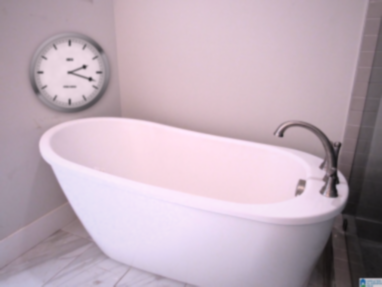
2:18
